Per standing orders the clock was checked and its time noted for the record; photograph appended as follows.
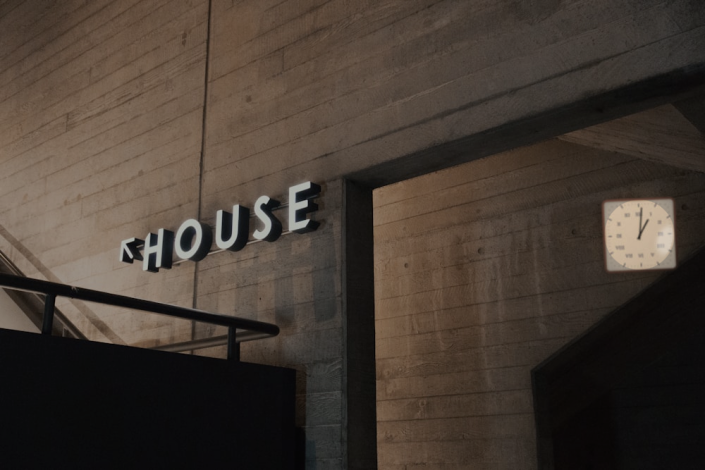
1:01
